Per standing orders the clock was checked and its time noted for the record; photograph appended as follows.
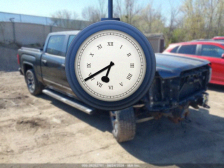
6:40
